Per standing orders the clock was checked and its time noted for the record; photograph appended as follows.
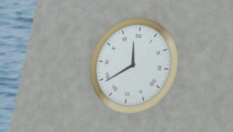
11:39
